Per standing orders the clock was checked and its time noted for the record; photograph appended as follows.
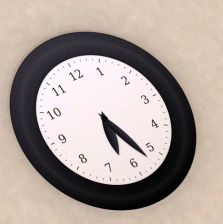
6:27
